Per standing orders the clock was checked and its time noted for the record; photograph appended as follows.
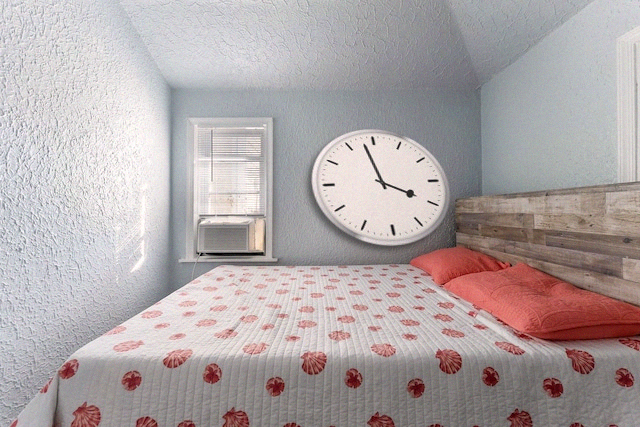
3:58
